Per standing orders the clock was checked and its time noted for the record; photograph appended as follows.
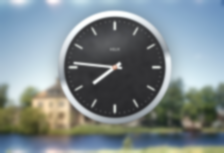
7:46
